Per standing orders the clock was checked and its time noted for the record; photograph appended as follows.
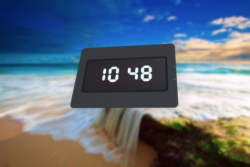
10:48
